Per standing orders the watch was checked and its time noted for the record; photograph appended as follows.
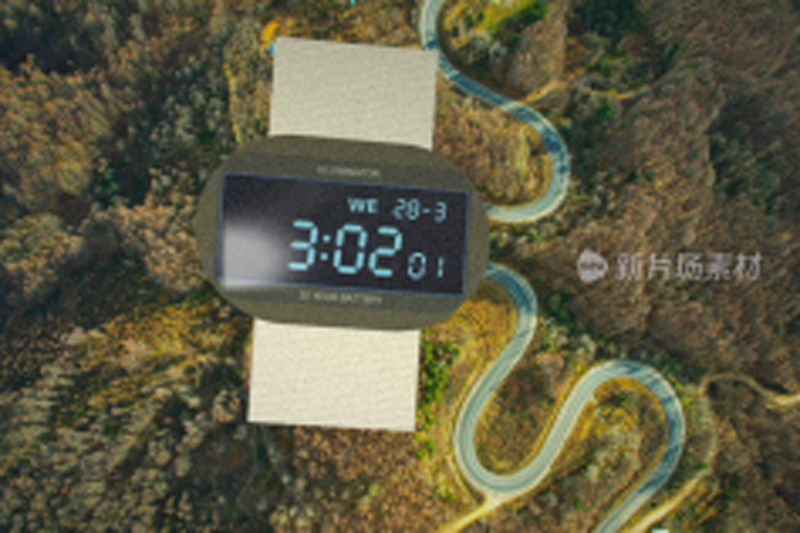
3:02:01
